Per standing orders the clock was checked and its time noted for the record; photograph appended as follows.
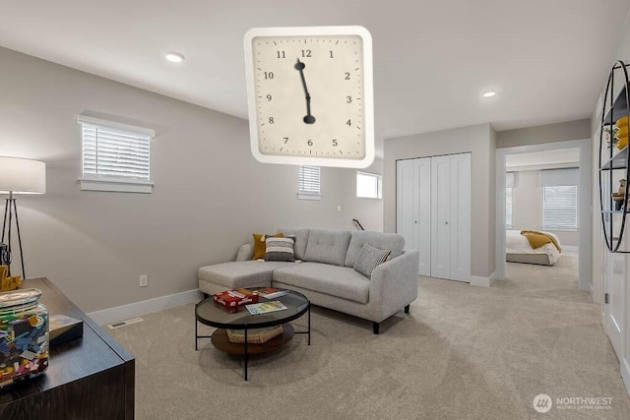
5:58
